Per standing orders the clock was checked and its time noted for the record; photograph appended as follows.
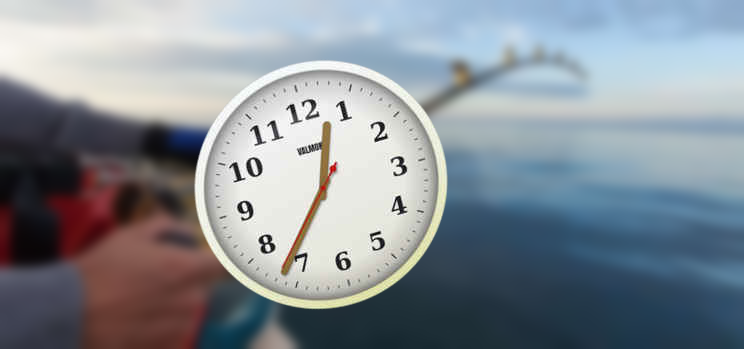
12:36:37
